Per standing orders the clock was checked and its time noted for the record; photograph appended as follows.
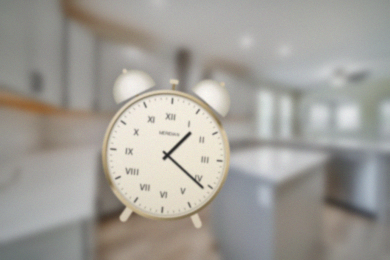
1:21
